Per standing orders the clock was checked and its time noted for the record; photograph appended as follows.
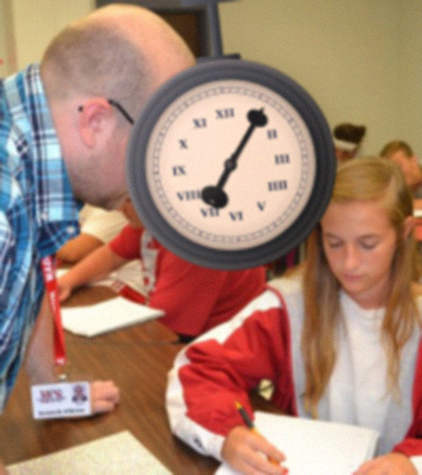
7:06
